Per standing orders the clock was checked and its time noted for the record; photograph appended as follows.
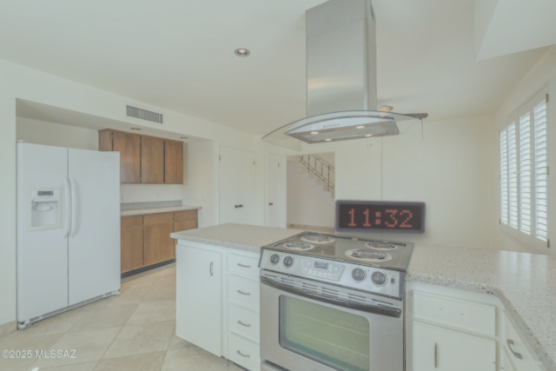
11:32
